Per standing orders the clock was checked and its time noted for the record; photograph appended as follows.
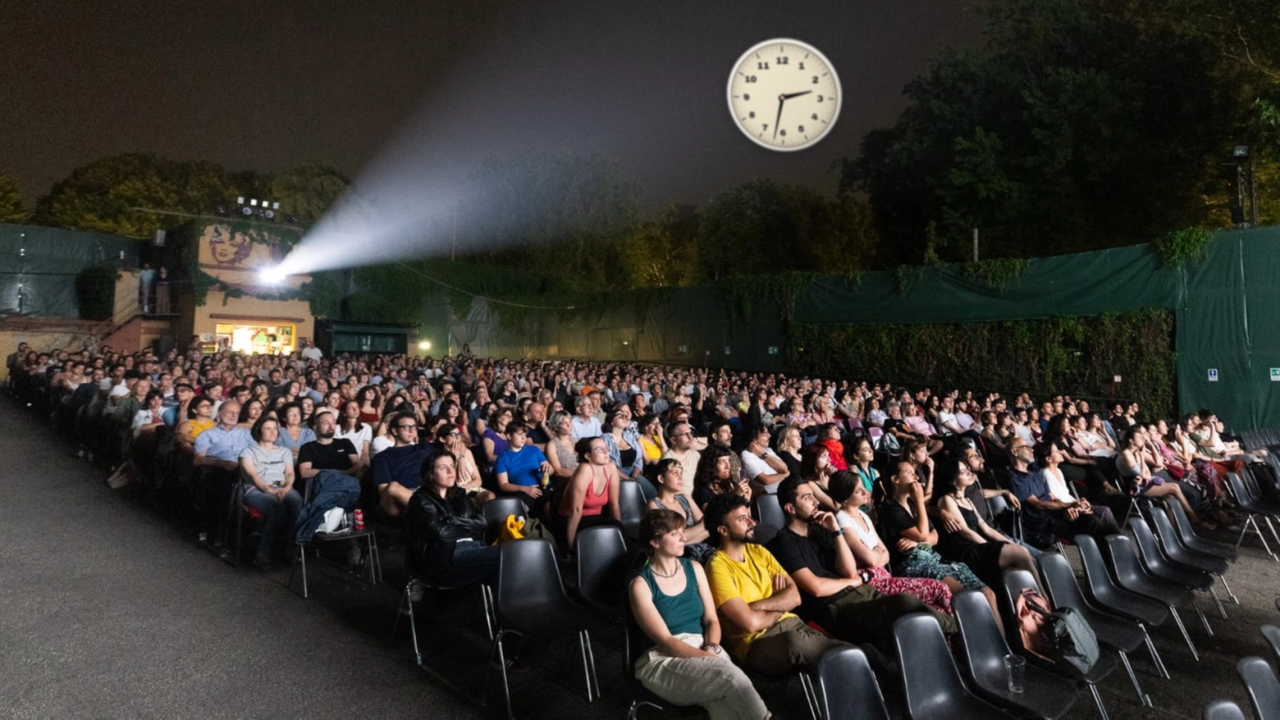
2:32
